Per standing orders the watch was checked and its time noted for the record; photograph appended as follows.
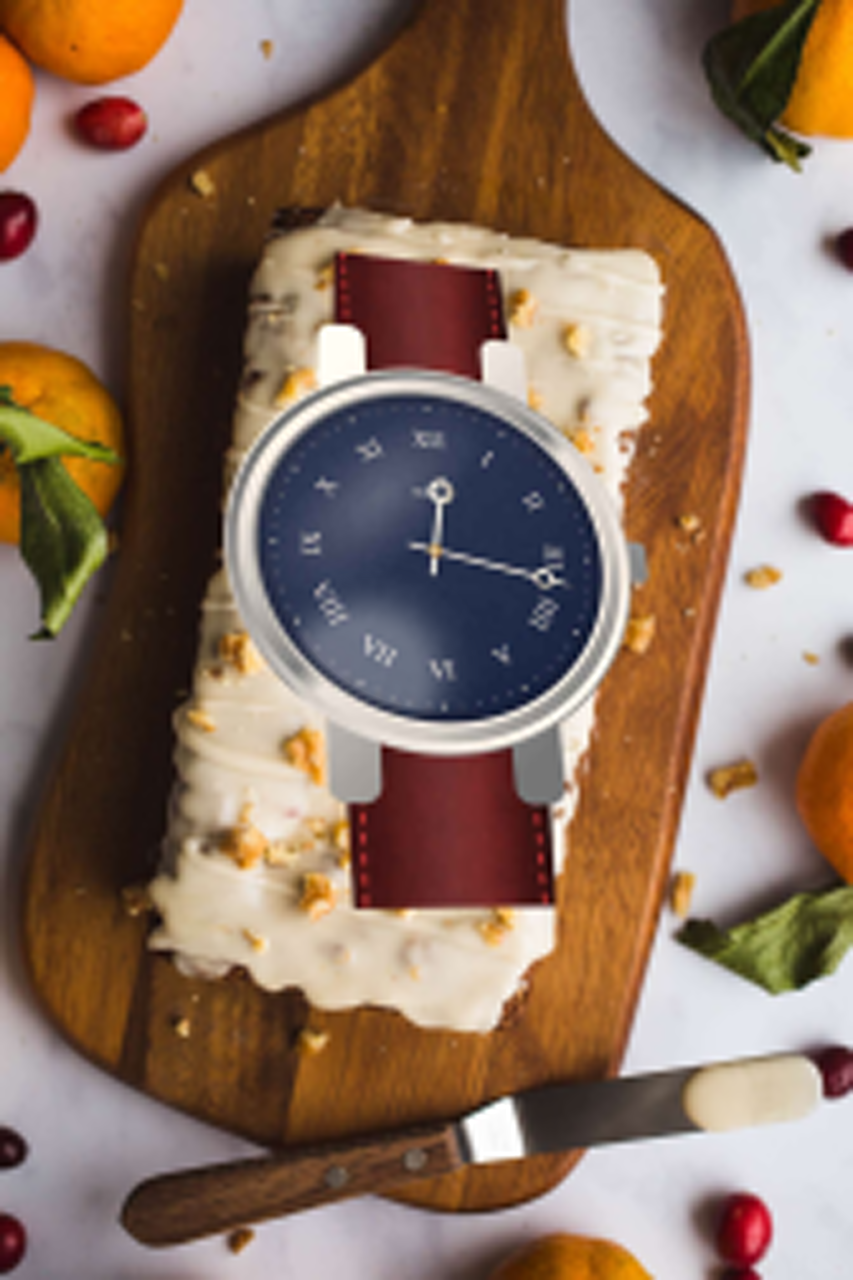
12:17
